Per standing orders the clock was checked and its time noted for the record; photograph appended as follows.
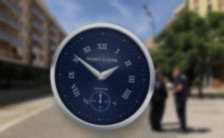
1:51
